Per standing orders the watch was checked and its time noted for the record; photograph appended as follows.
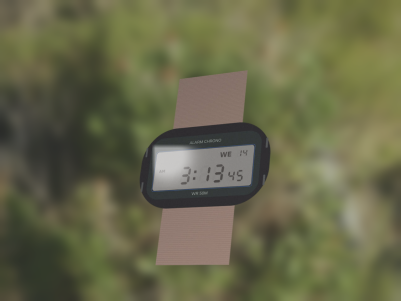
3:13:45
